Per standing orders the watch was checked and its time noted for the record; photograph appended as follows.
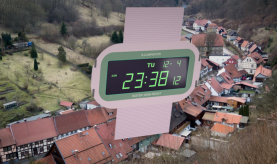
23:38:12
